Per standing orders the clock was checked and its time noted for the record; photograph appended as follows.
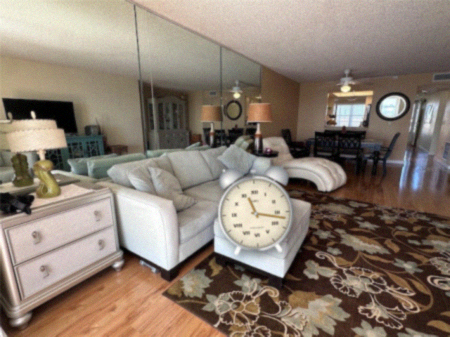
11:17
